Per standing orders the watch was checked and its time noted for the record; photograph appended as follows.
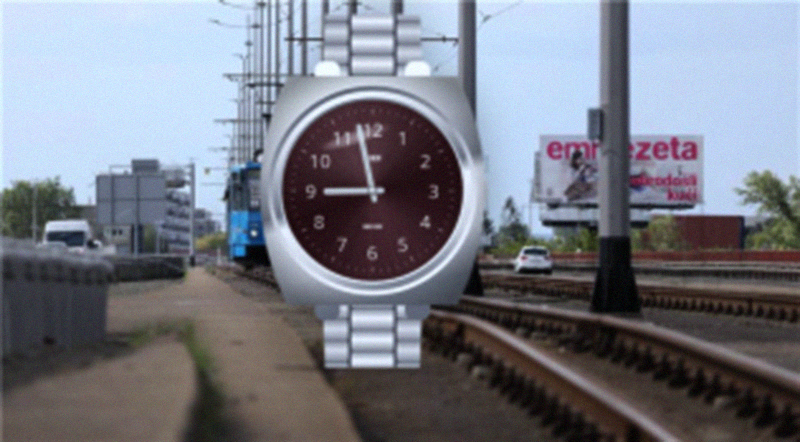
8:58
